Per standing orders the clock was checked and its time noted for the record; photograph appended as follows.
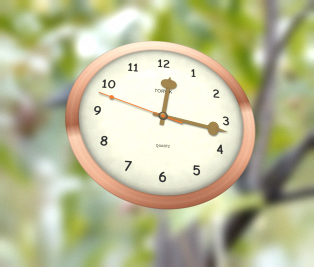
12:16:48
